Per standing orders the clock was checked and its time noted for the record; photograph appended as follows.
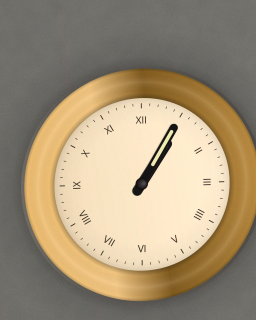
1:05
